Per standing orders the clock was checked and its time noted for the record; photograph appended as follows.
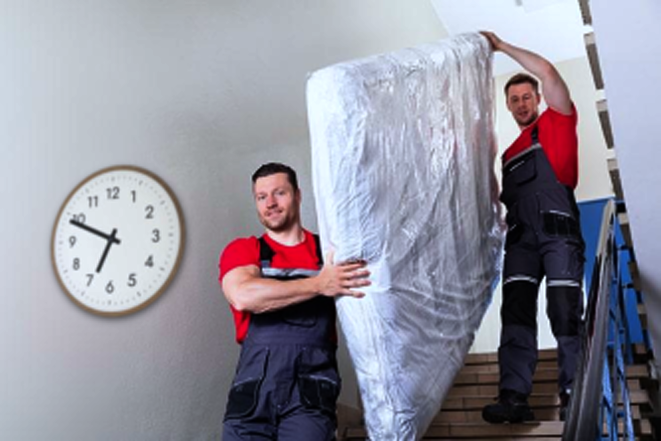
6:49
